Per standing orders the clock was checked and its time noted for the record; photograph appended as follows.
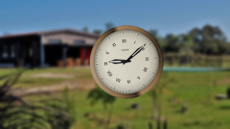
9:09
